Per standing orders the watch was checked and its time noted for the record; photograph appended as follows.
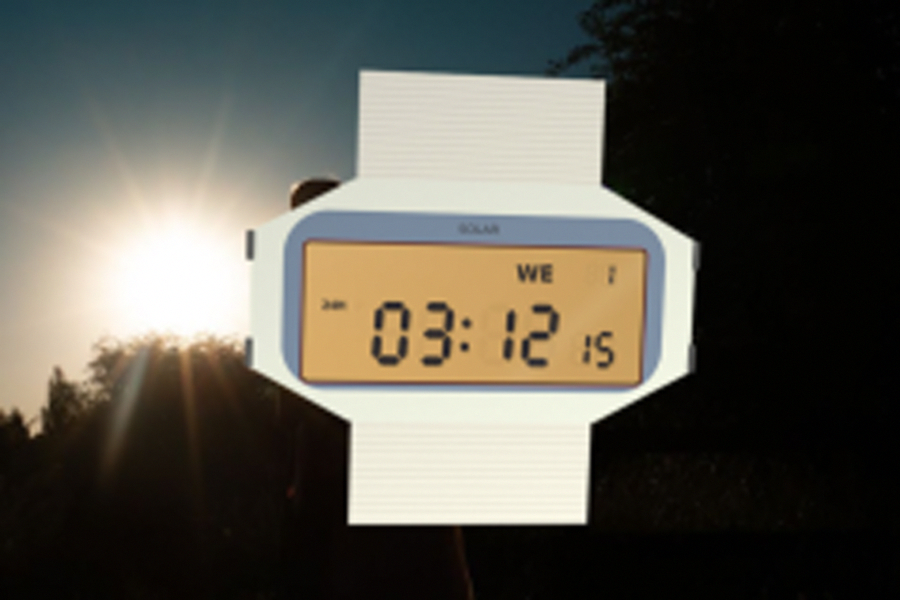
3:12:15
